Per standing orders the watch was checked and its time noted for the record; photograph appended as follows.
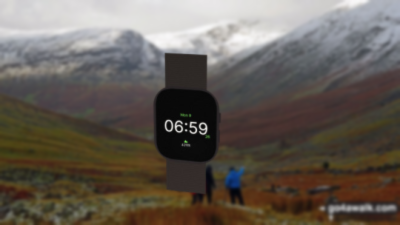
6:59
